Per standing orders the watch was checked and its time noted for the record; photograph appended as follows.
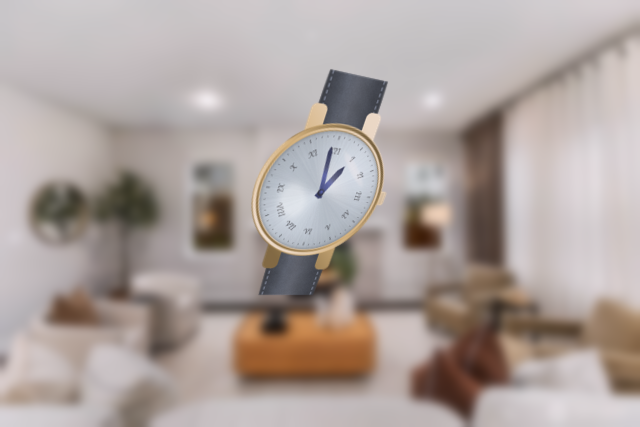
12:59
